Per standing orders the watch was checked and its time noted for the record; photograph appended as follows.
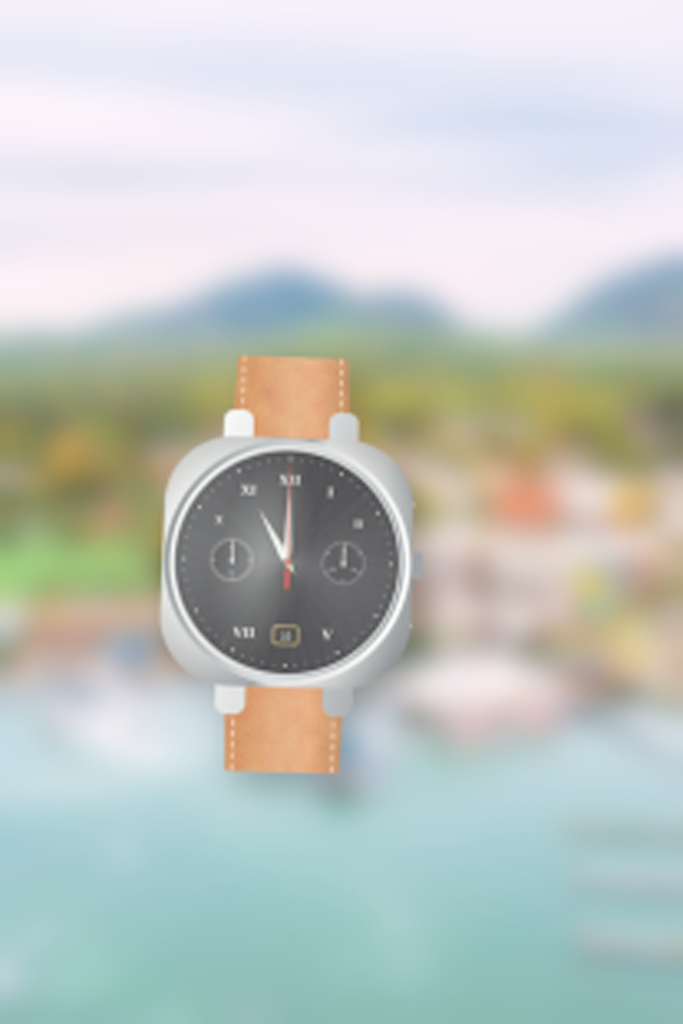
11:00
